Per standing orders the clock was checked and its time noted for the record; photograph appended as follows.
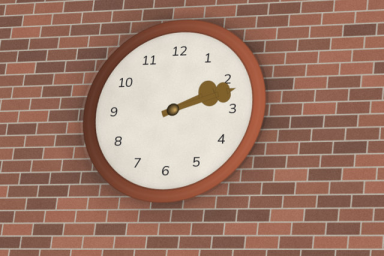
2:12
